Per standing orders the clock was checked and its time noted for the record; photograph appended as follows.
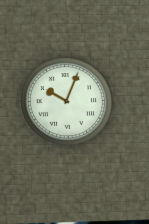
10:04
